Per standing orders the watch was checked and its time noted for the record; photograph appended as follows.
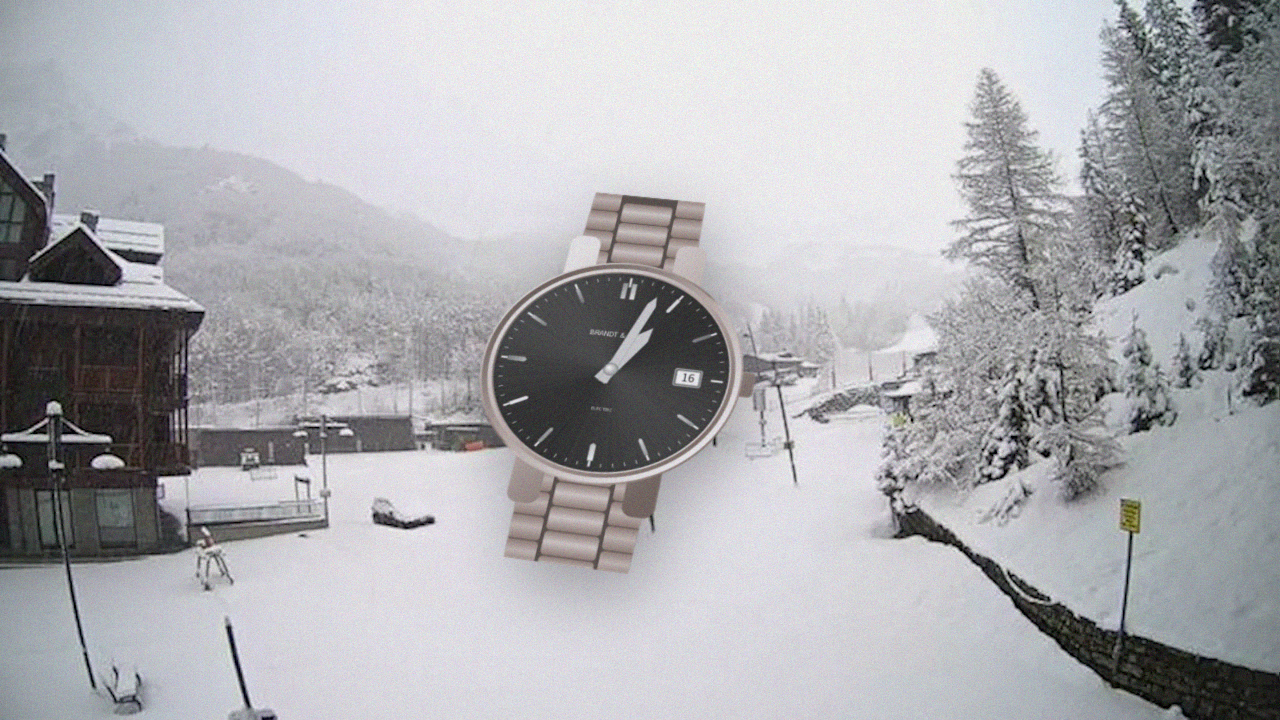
1:03
